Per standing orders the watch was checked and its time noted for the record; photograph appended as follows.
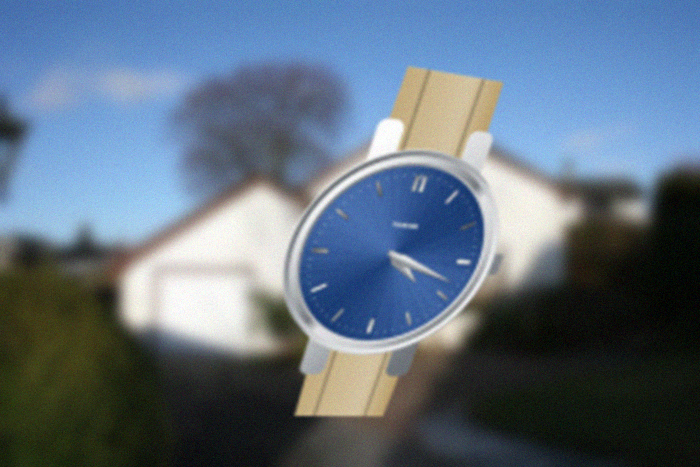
4:18
